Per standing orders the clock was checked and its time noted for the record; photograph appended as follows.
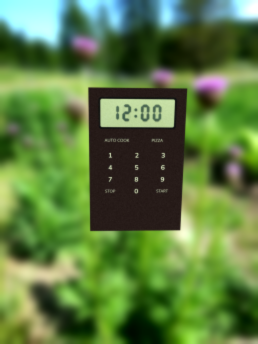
12:00
